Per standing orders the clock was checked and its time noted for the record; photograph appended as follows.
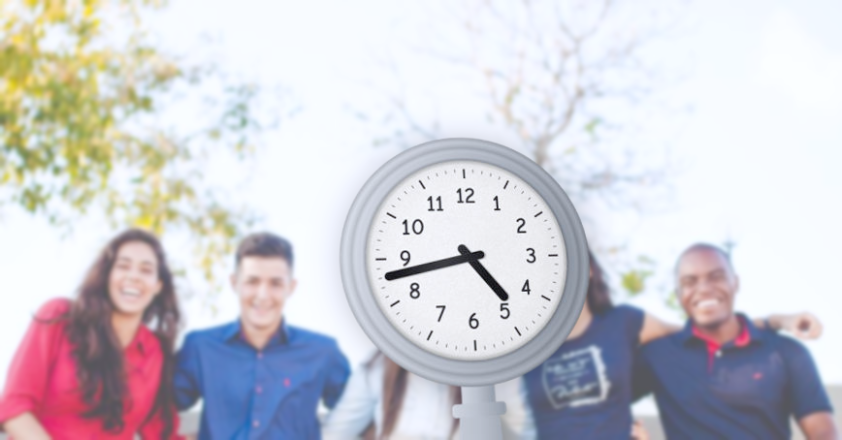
4:43
